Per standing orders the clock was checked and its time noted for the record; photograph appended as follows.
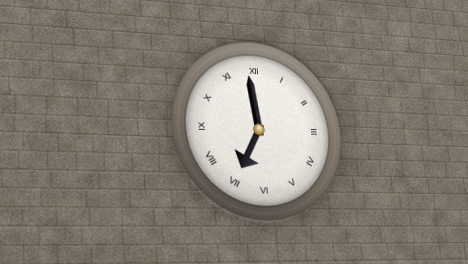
6:59
